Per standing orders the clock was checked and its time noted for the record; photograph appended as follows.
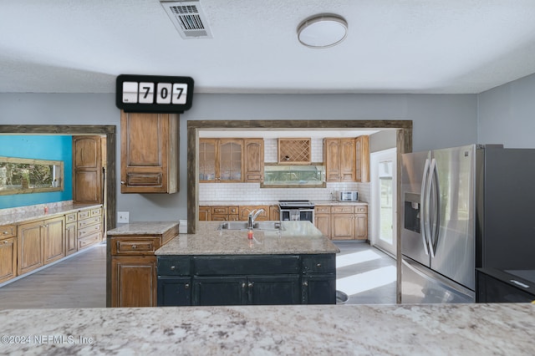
7:07
